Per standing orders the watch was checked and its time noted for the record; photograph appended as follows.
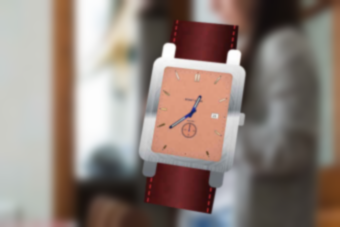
12:38
